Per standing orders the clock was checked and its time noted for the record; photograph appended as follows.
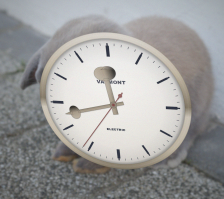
11:42:36
